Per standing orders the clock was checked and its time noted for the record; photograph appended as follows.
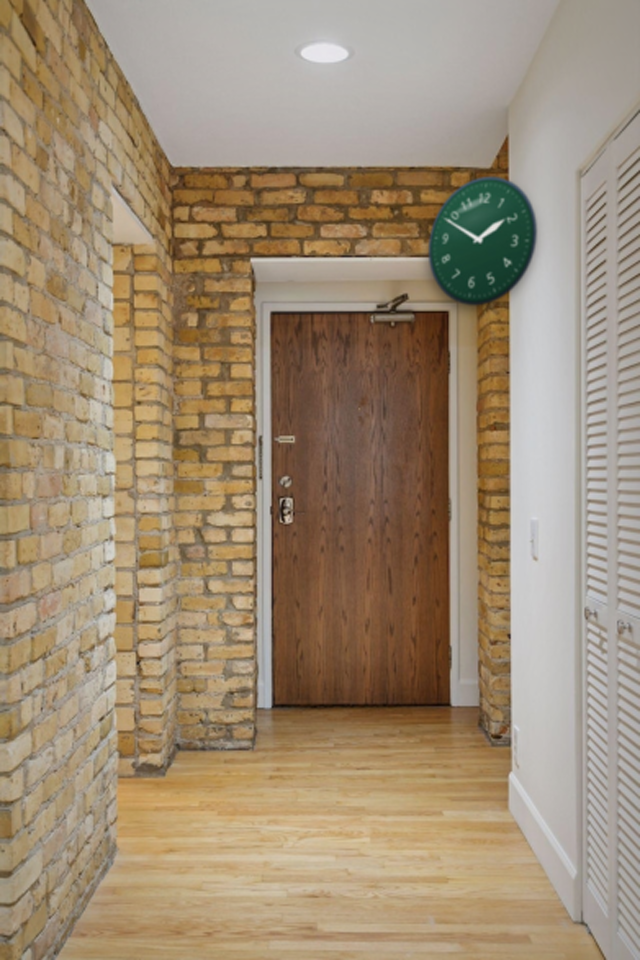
1:49
